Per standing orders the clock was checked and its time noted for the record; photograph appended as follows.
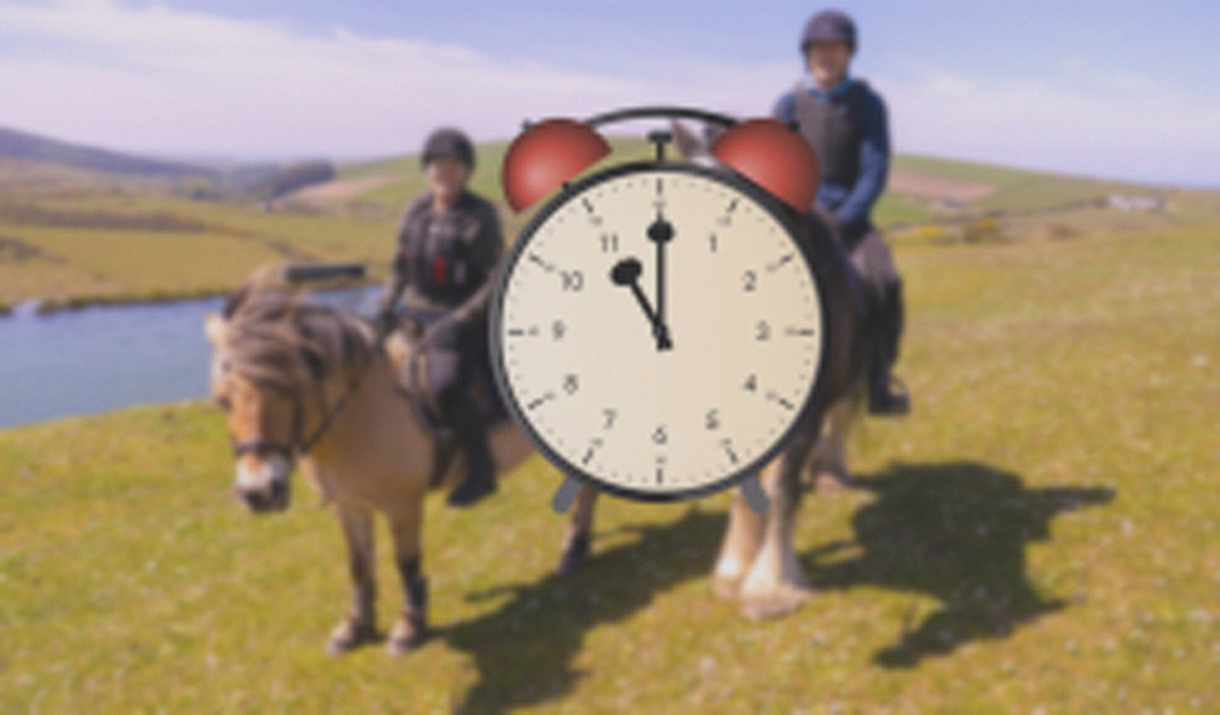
11:00
